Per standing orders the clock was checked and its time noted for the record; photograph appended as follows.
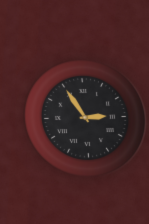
2:55
